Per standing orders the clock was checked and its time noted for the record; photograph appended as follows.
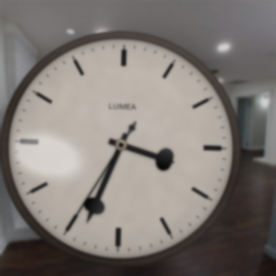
3:33:35
